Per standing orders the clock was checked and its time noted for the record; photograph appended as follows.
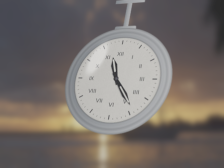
11:24
